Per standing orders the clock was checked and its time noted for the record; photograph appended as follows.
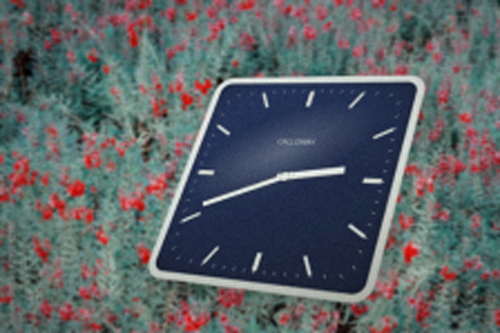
2:41
